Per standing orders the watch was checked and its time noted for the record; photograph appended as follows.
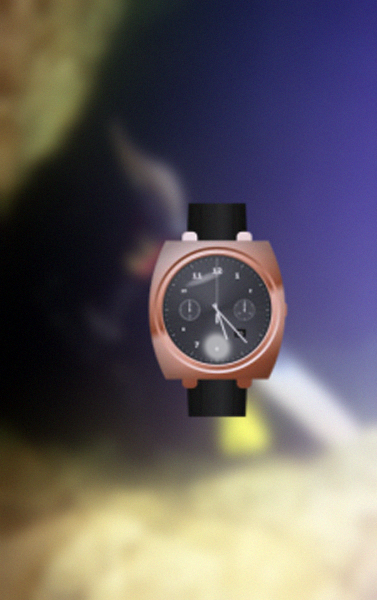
5:23
